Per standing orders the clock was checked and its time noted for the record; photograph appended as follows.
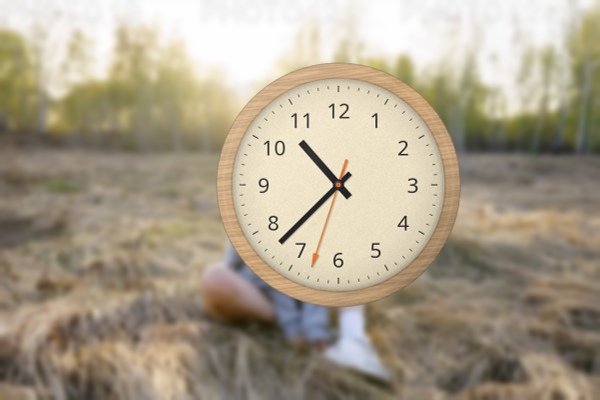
10:37:33
